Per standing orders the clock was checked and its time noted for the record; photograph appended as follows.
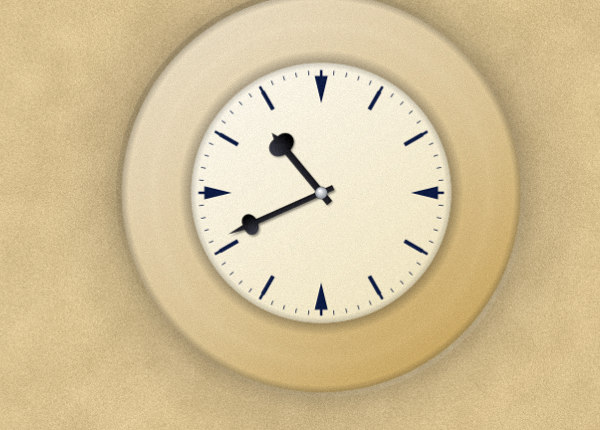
10:41
